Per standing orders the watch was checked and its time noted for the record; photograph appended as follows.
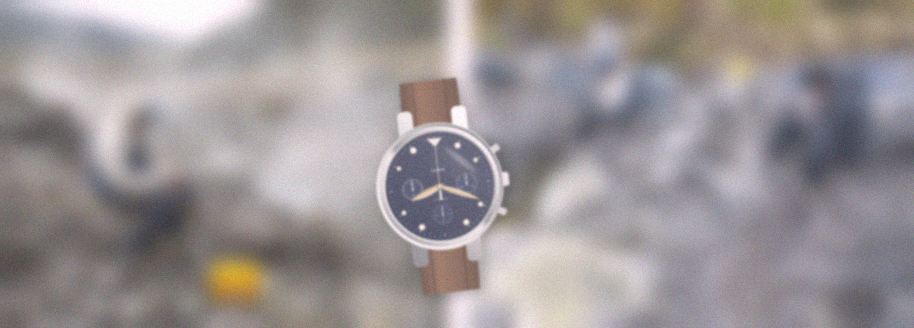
8:19
